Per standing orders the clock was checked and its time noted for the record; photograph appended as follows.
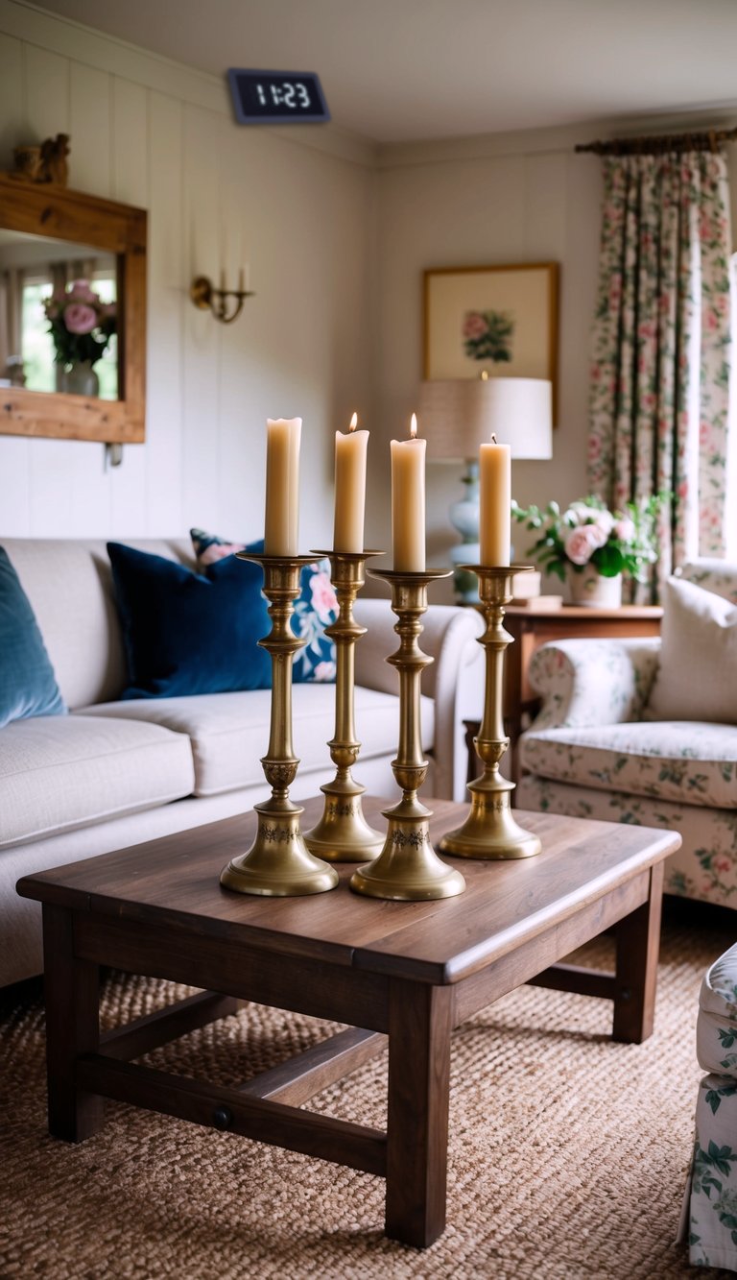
11:23
